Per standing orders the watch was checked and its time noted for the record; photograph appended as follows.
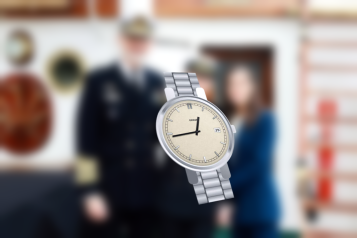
12:44
